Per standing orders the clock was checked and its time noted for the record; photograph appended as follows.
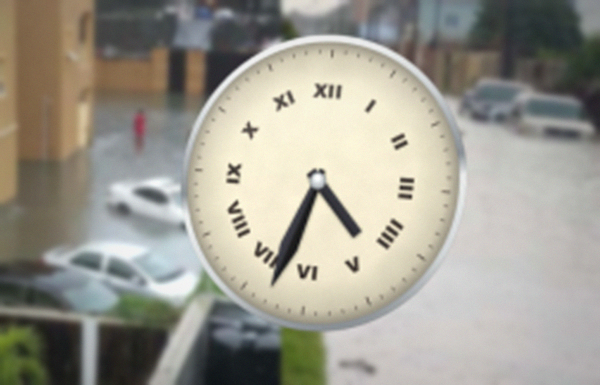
4:33
